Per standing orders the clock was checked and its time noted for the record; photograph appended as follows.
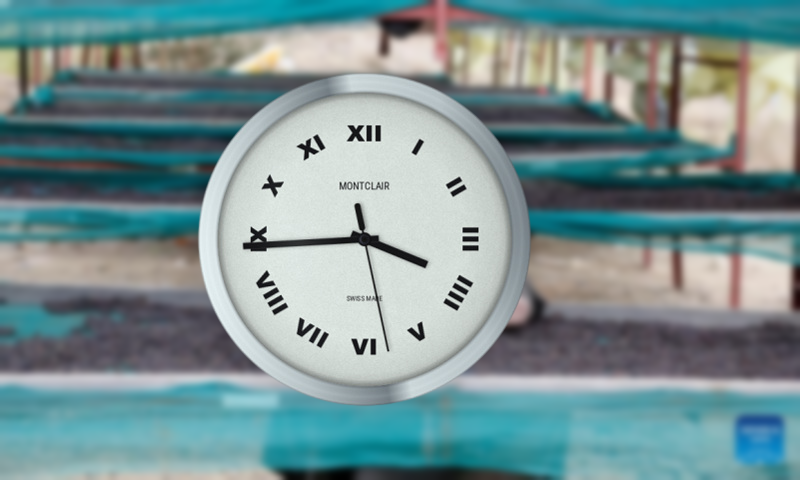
3:44:28
